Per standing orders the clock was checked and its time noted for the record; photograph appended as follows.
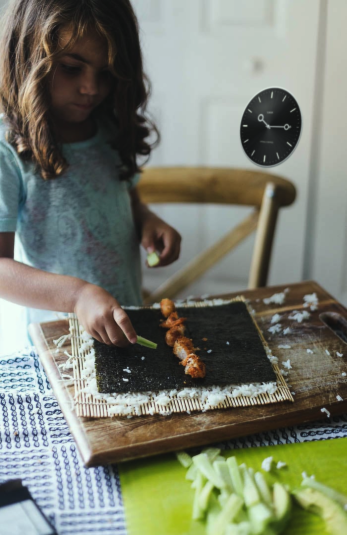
10:15
